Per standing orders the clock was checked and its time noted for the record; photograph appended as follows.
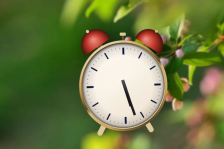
5:27
